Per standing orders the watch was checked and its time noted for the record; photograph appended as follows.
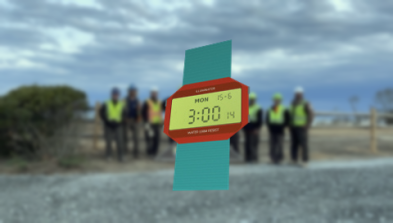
3:00:14
